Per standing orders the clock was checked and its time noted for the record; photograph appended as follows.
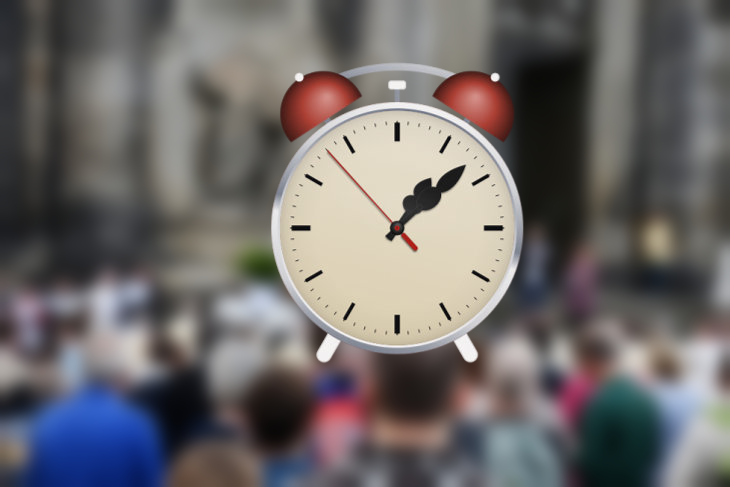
1:07:53
